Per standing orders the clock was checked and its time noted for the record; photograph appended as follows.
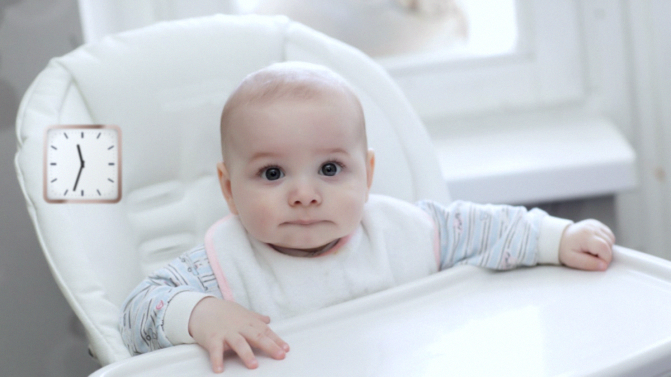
11:33
